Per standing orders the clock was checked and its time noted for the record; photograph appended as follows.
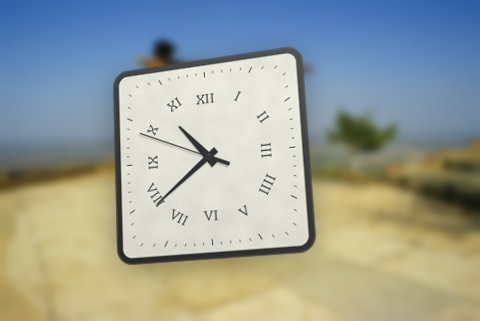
10:38:49
